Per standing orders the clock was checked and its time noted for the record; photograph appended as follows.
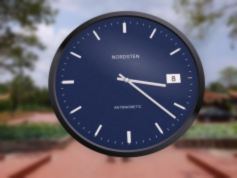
3:22
